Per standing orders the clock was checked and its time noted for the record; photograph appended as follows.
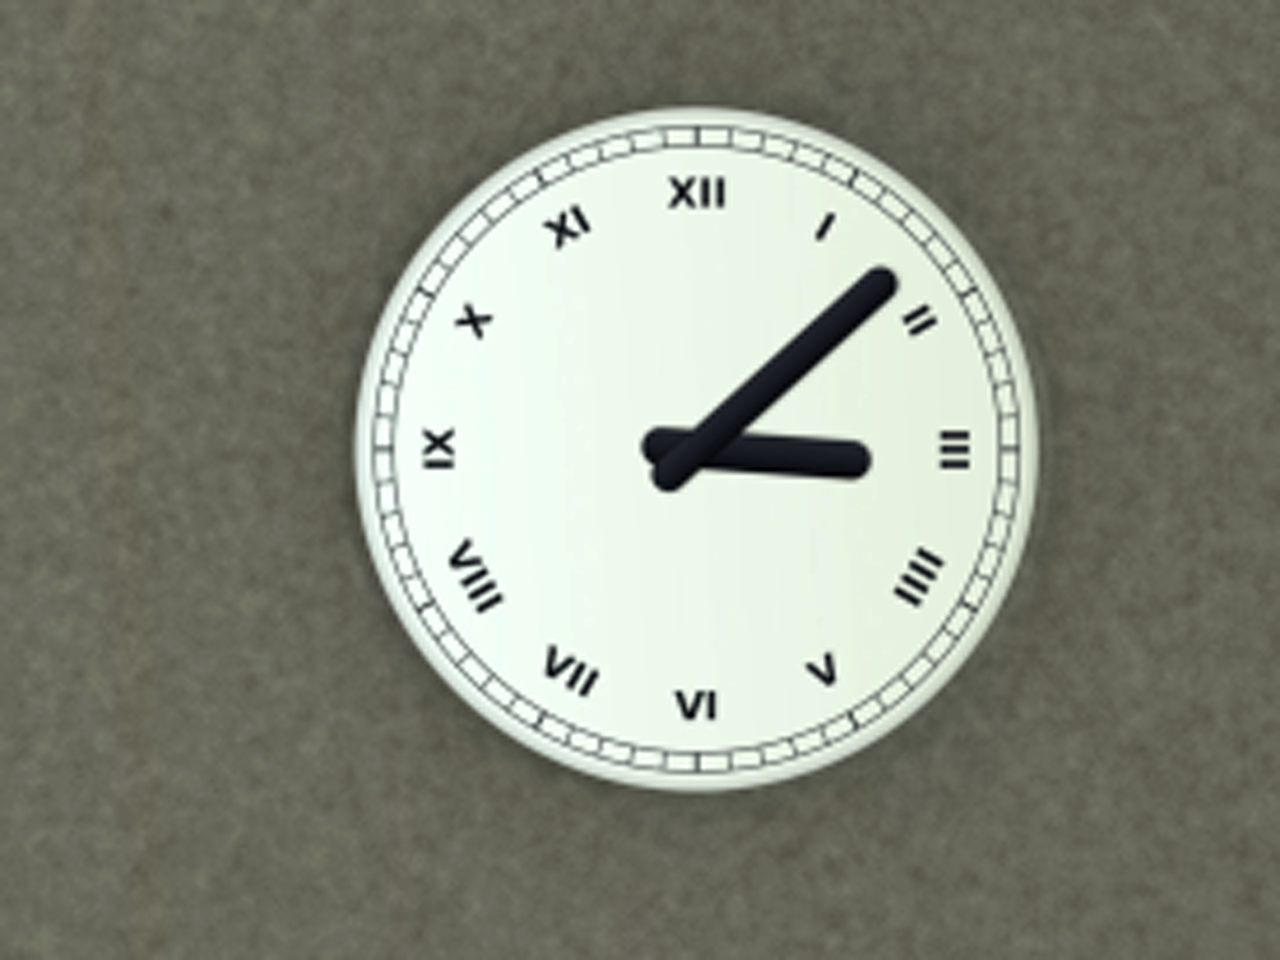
3:08
